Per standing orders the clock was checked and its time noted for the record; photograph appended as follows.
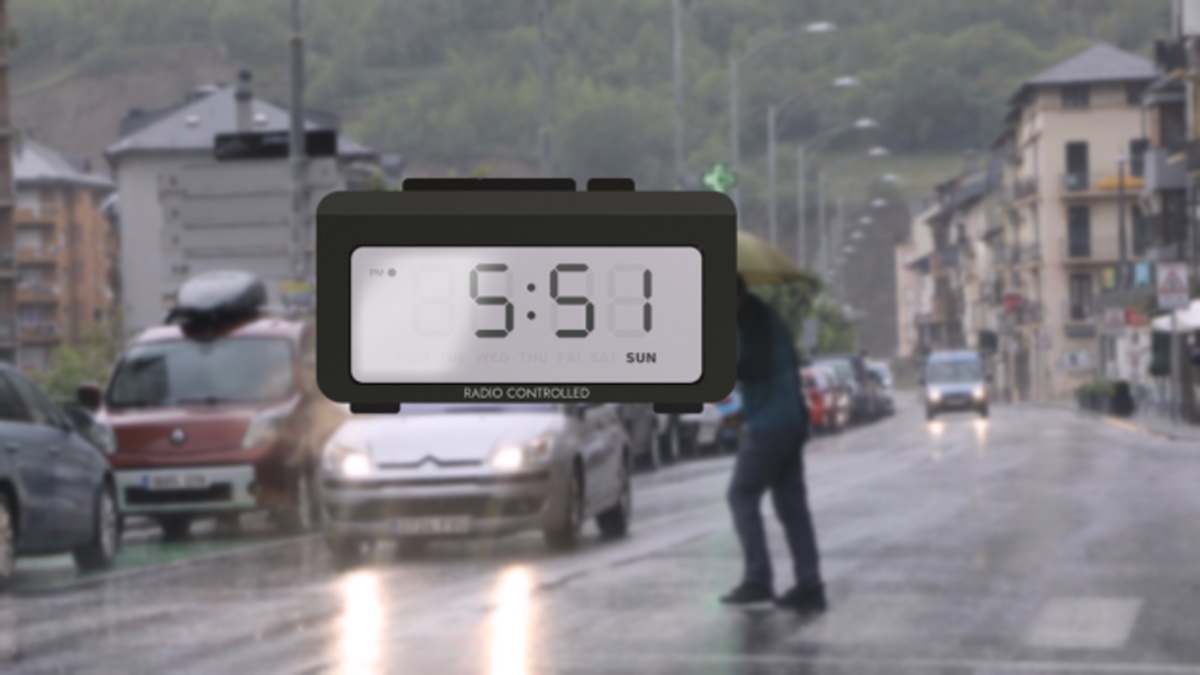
5:51
